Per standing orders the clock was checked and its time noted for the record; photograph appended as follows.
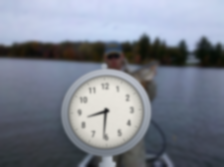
8:31
